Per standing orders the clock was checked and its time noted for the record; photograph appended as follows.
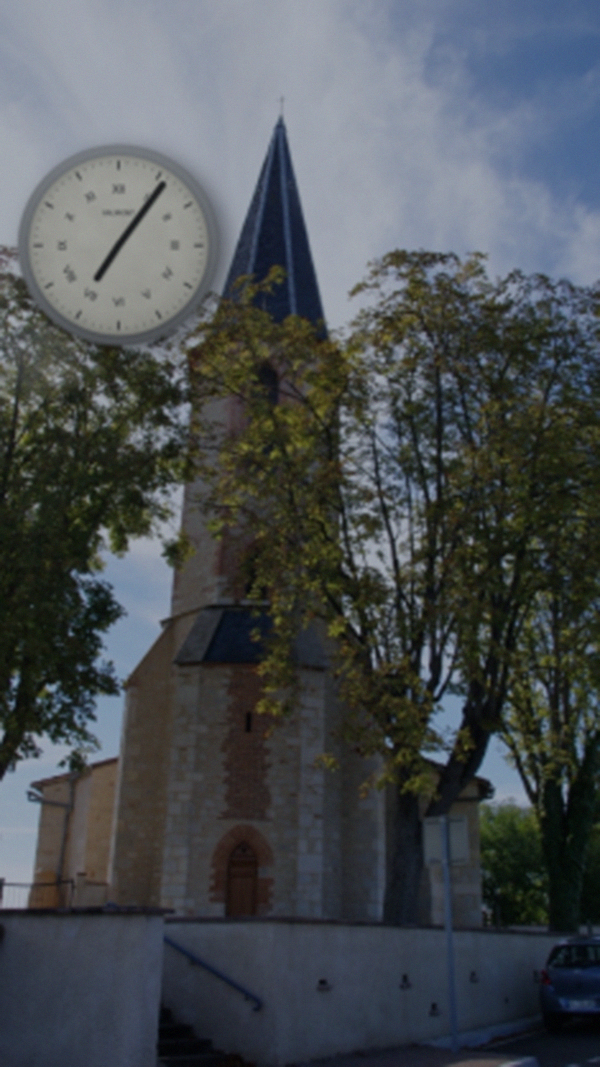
7:06
